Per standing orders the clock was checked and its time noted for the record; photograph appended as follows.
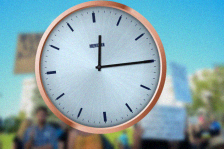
12:15
